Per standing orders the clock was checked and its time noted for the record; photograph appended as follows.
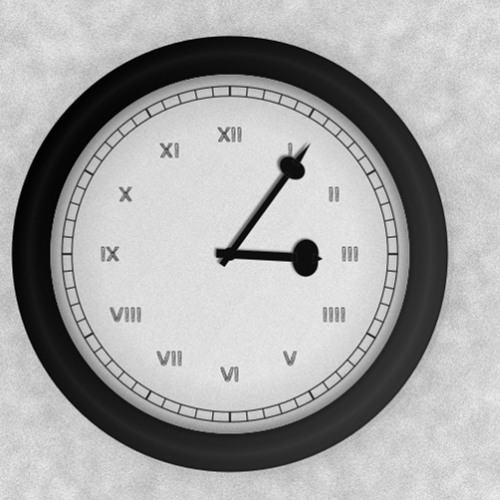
3:06
